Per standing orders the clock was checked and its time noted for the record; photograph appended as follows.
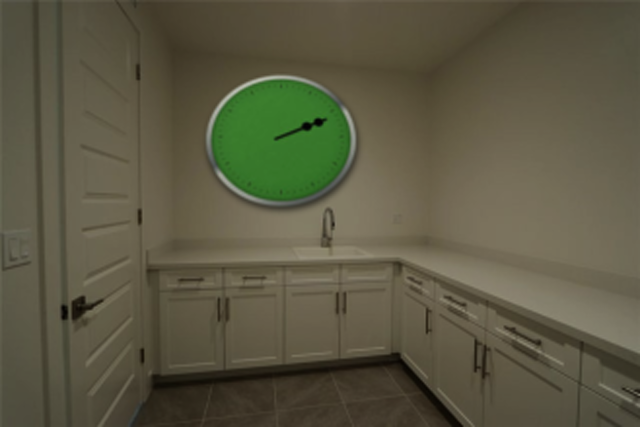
2:11
